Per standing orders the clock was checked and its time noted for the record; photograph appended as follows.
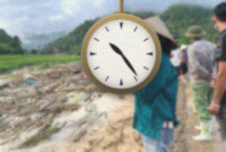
10:24
